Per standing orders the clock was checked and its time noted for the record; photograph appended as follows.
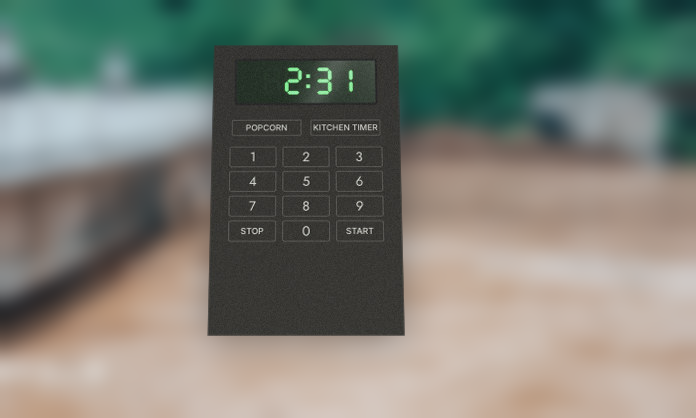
2:31
